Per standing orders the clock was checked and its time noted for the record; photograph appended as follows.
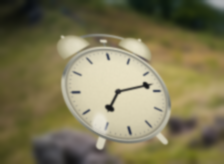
7:13
